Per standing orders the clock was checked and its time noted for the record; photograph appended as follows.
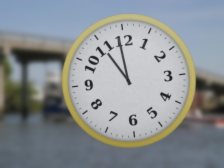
10:59
